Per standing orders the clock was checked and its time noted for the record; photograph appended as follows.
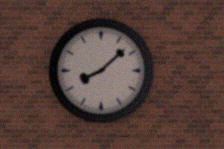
8:08
